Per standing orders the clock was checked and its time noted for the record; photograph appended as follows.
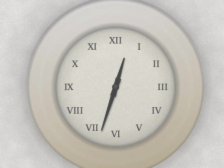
12:33
